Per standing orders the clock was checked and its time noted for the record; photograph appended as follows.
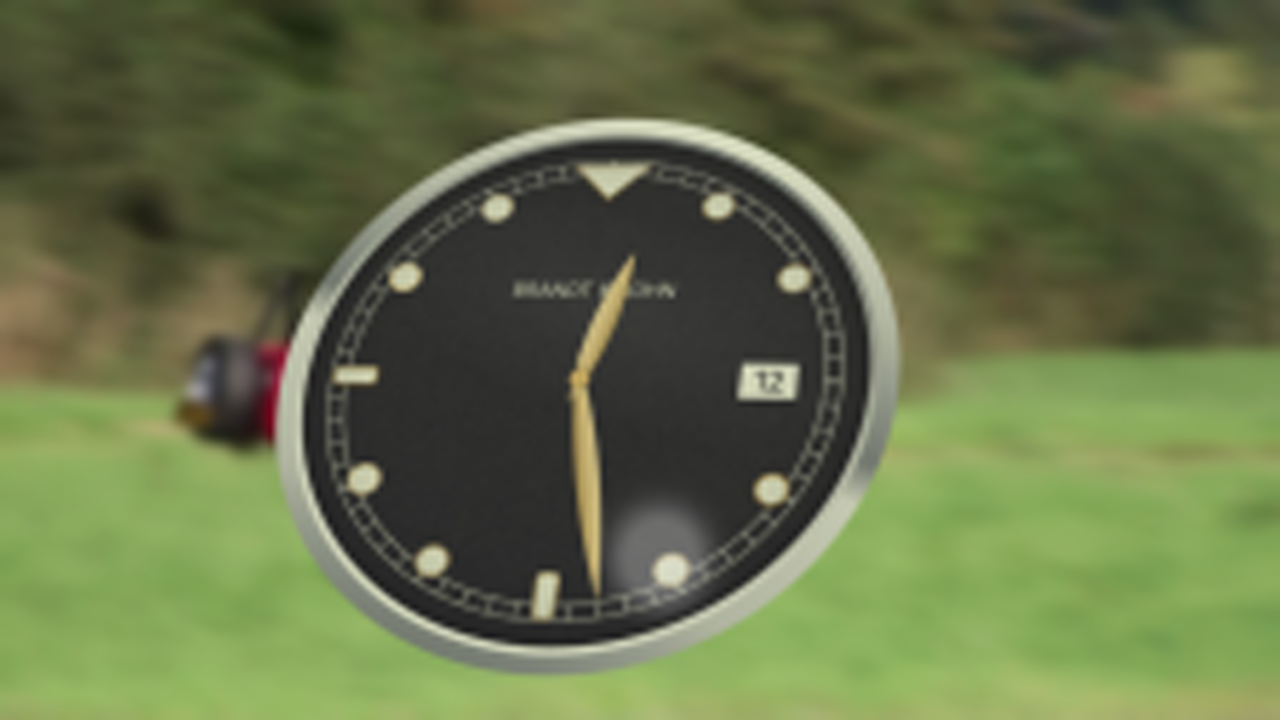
12:28
